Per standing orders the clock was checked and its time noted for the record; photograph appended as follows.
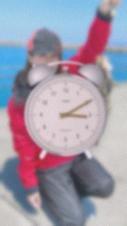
3:10
